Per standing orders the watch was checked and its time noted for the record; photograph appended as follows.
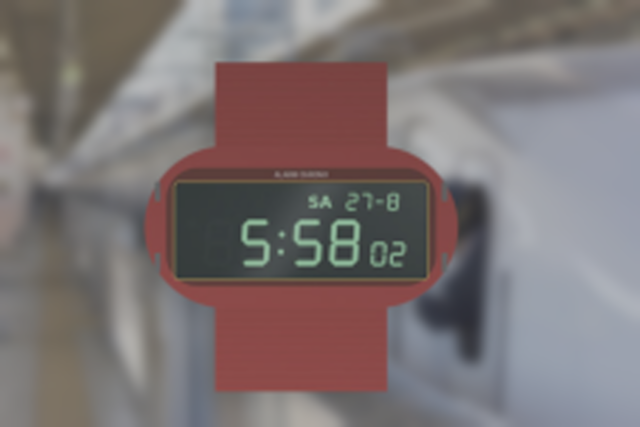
5:58:02
